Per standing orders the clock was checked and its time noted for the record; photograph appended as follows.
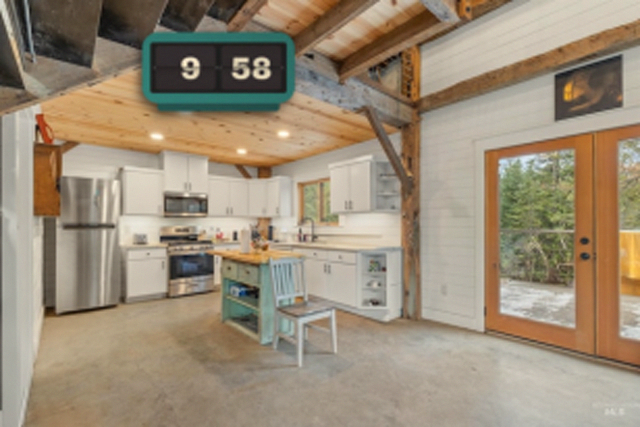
9:58
